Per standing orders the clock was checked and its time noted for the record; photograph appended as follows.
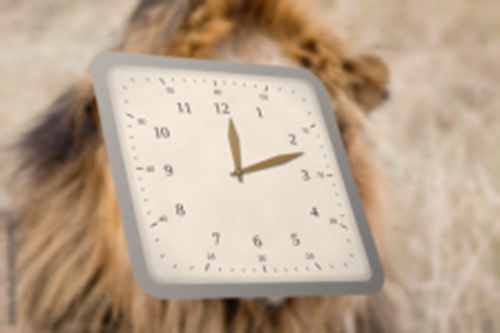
12:12
